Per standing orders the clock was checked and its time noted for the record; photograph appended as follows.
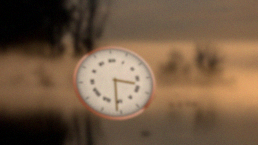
3:31
